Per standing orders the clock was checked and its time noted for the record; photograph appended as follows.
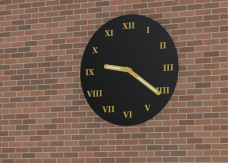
9:21
